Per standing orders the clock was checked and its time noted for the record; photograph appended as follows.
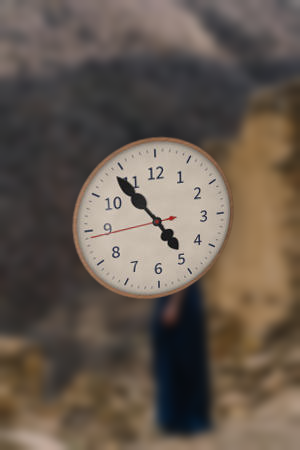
4:53:44
